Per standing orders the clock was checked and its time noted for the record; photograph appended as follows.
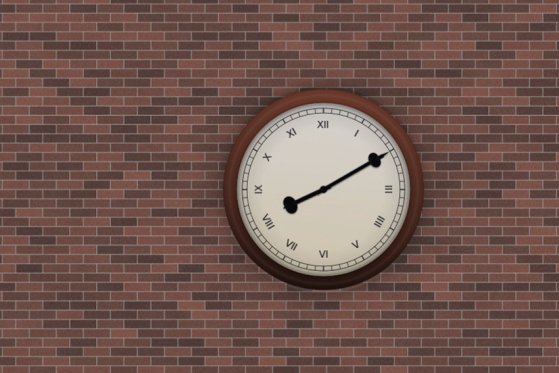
8:10
